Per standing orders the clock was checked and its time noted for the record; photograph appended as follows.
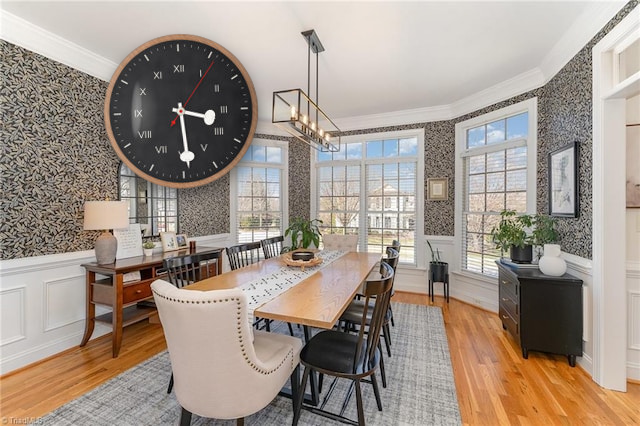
3:29:06
